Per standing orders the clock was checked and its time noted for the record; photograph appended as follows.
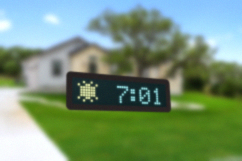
7:01
